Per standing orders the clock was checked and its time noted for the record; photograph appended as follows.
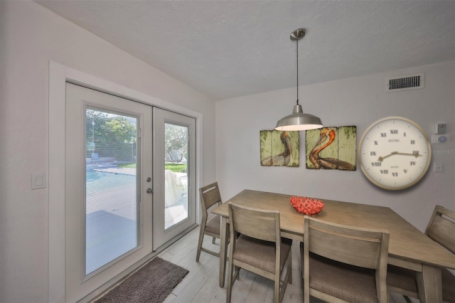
8:16
